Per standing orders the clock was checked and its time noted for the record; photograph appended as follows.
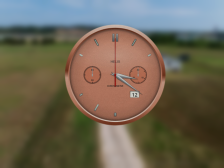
3:21
